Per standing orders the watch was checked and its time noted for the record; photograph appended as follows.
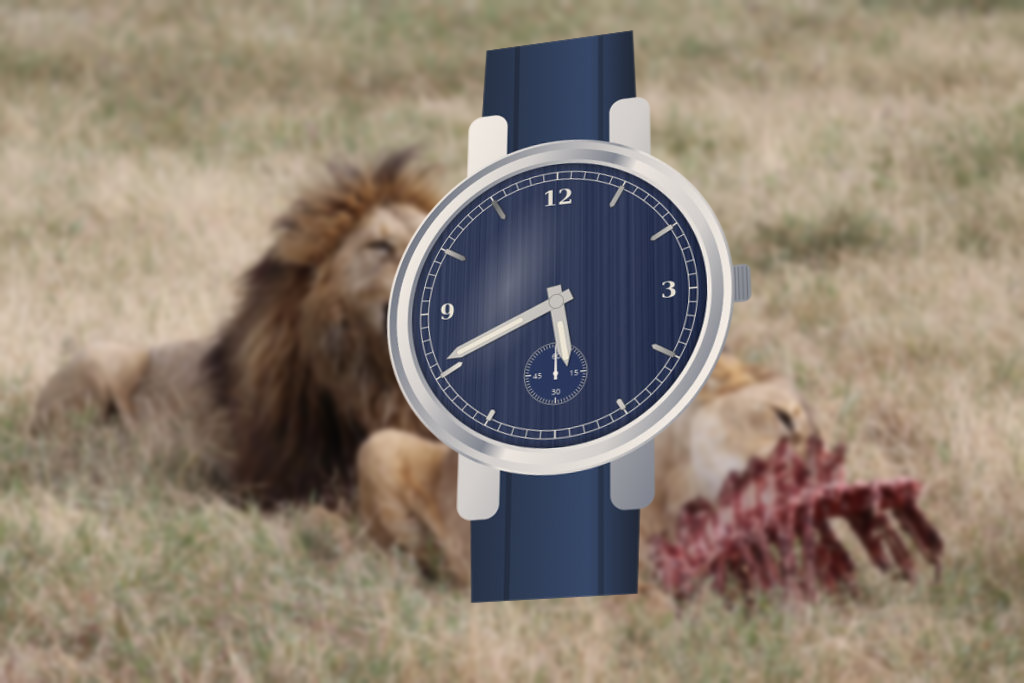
5:41
